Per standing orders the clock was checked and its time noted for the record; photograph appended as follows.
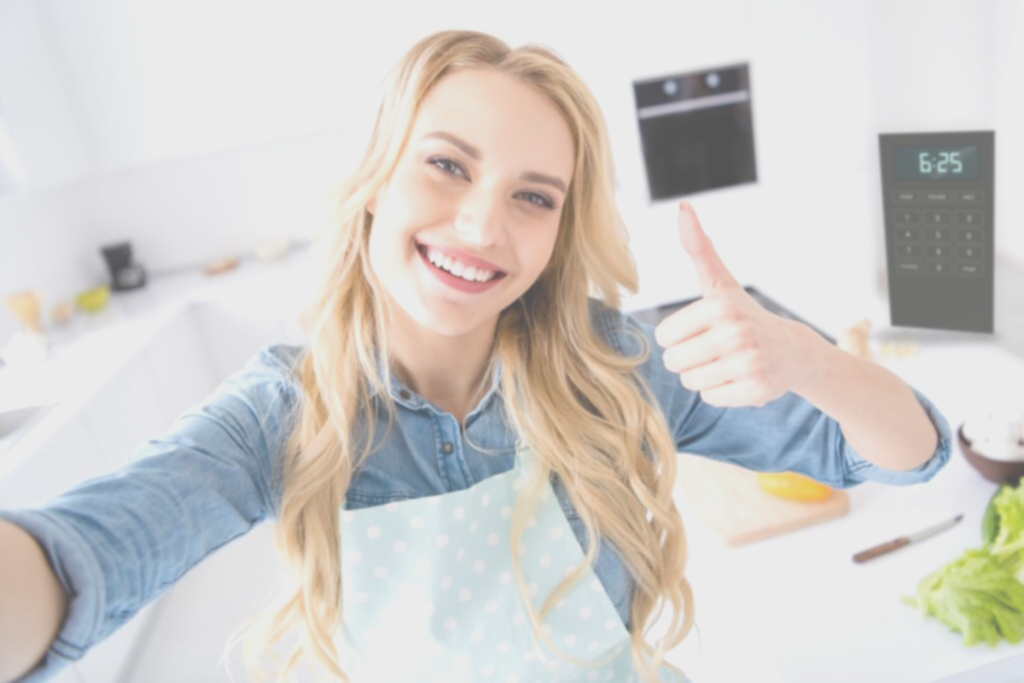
6:25
